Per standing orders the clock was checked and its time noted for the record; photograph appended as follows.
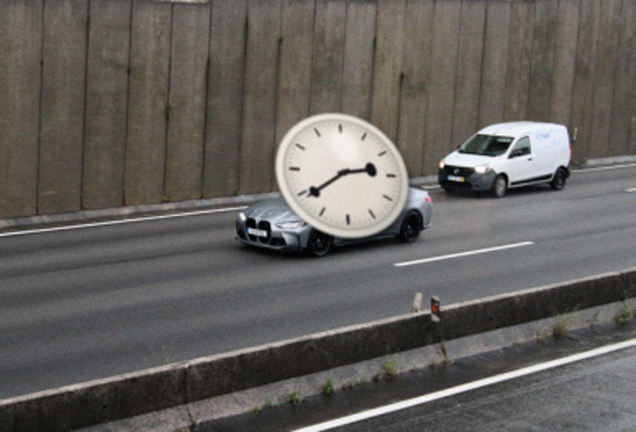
2:39
